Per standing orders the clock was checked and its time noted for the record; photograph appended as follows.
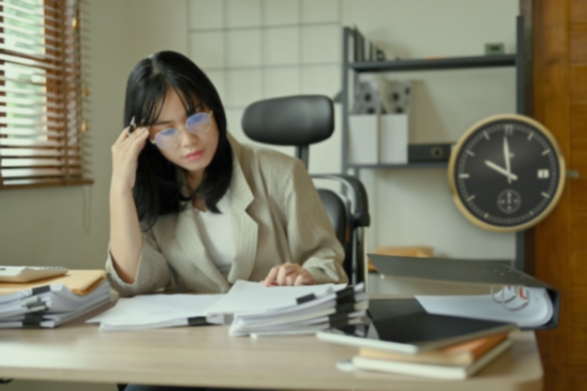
9:59
